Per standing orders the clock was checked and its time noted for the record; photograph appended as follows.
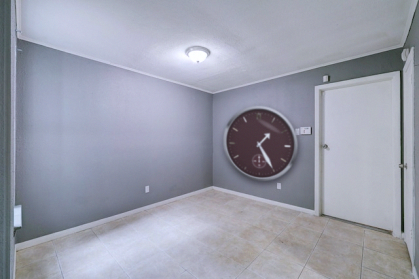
1:25
